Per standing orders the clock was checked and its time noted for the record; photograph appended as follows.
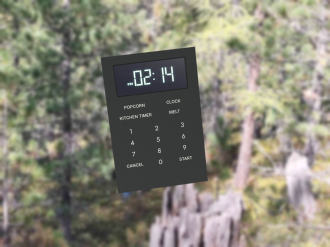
2:14
